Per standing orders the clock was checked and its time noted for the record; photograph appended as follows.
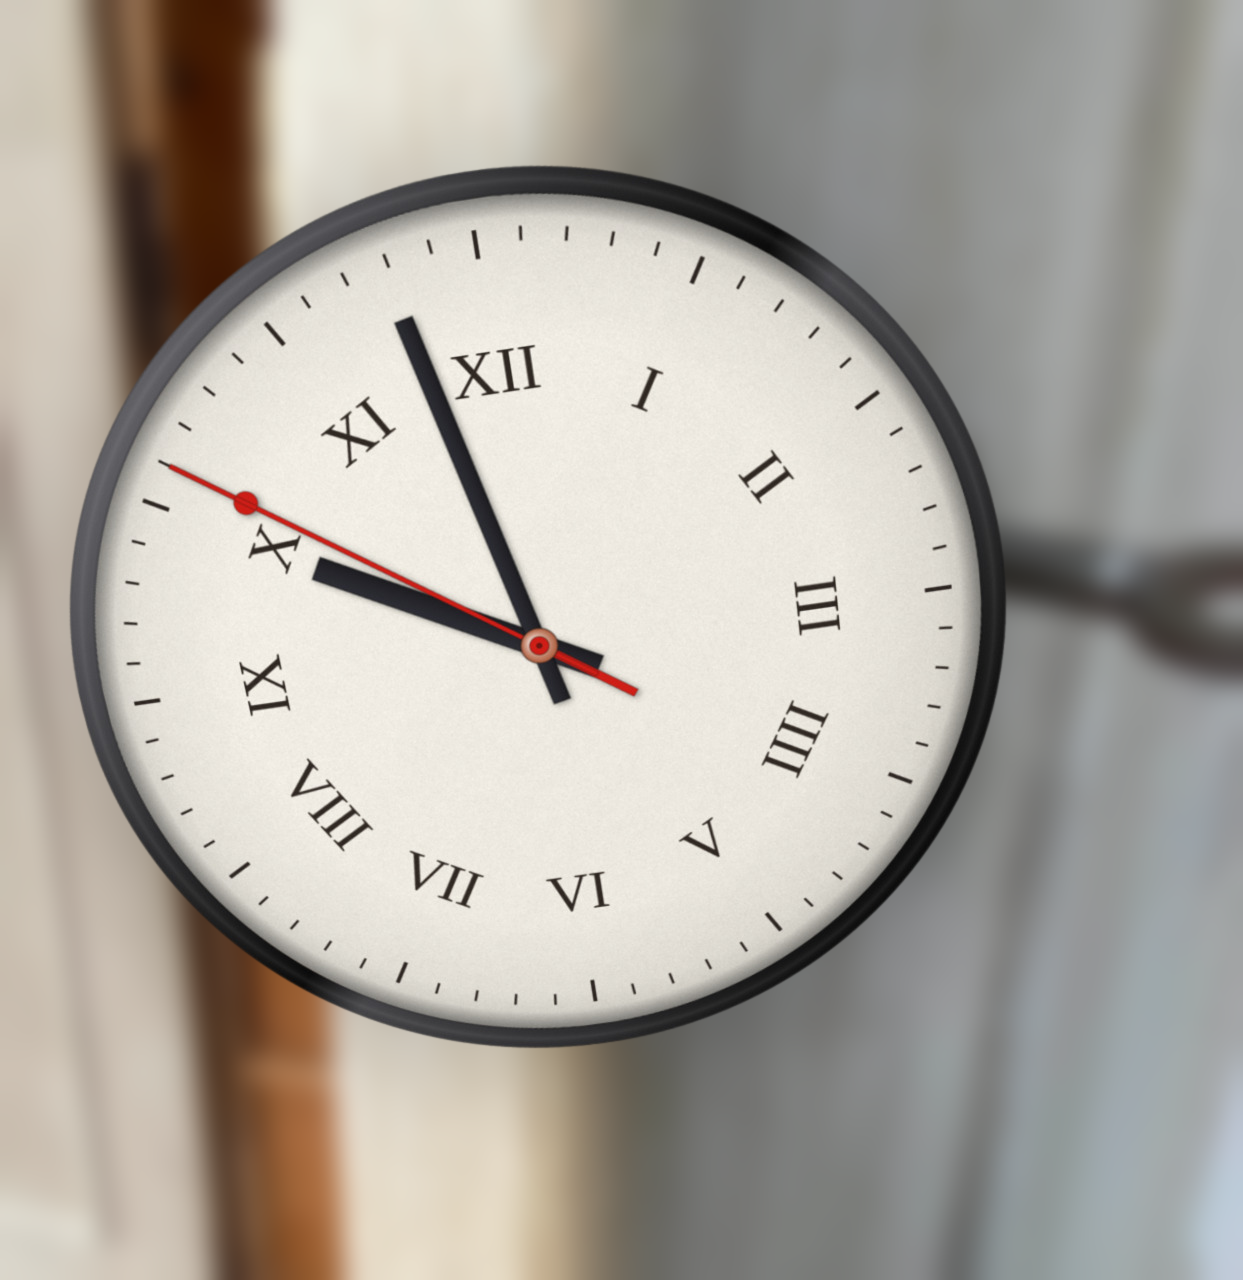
9:57:51
